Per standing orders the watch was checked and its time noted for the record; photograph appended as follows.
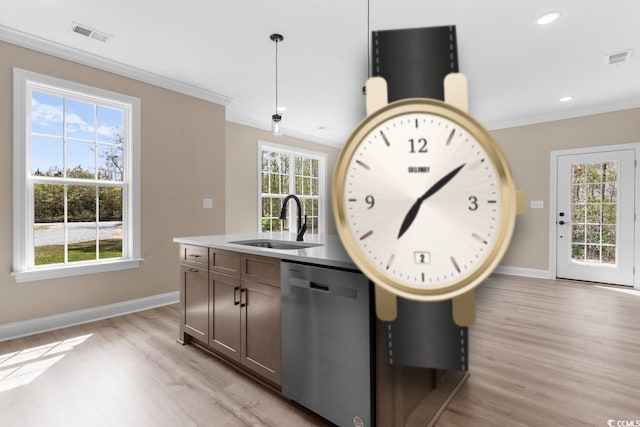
7:09
